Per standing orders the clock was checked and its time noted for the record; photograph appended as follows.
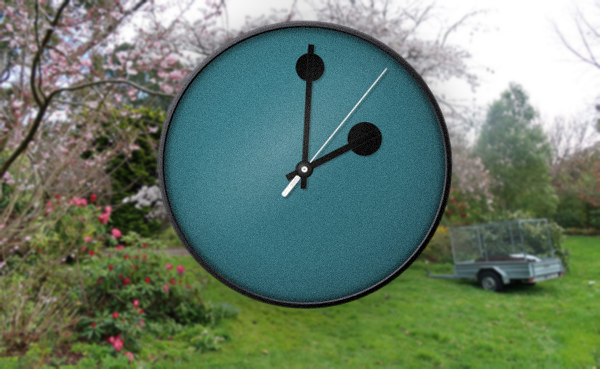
2:00:06
